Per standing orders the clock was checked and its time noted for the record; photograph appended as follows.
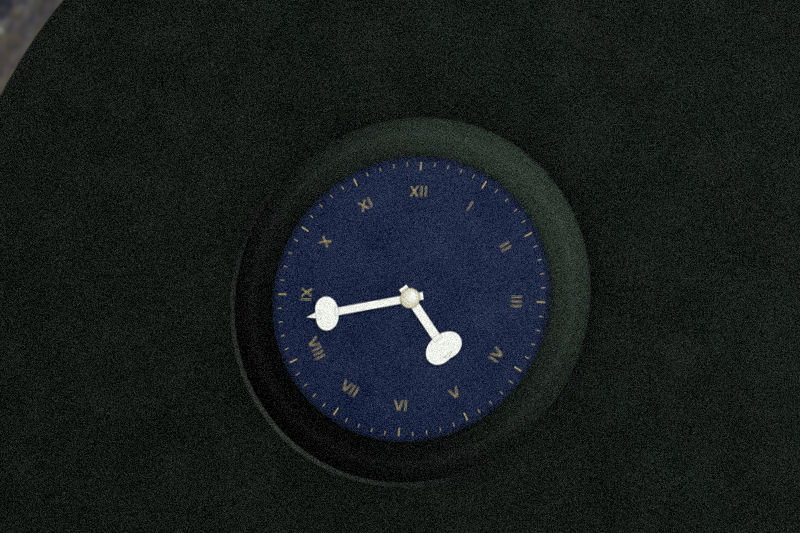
4:43
